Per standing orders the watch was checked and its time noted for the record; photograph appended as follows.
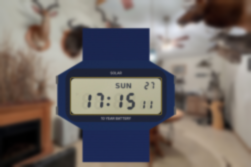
17:15:11
